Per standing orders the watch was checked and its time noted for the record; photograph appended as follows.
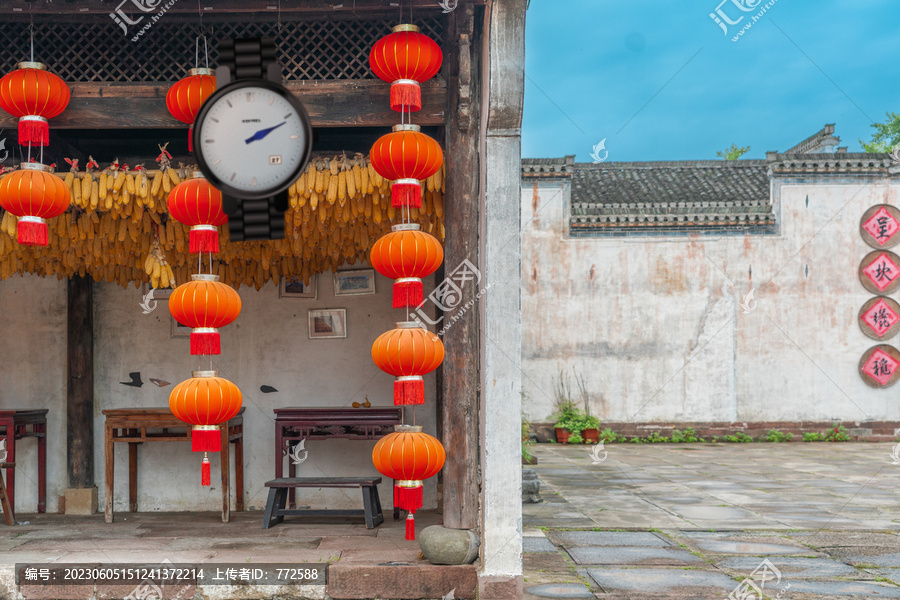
2:11
